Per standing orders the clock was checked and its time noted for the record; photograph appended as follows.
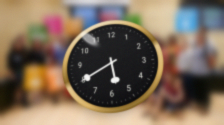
5:40
